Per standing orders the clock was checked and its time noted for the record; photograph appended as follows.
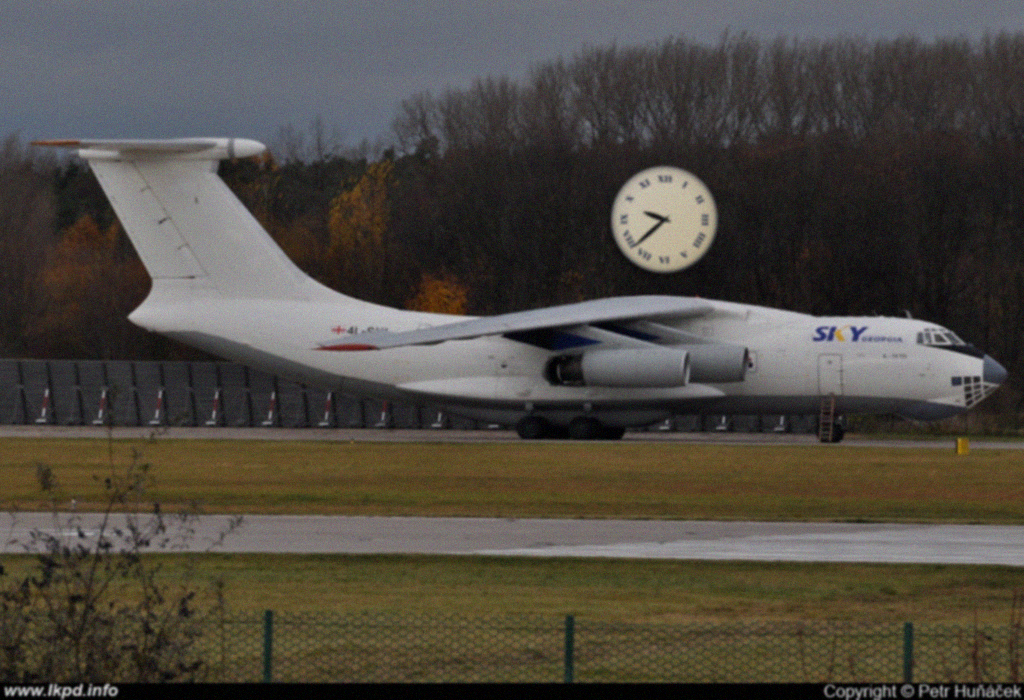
9:38
